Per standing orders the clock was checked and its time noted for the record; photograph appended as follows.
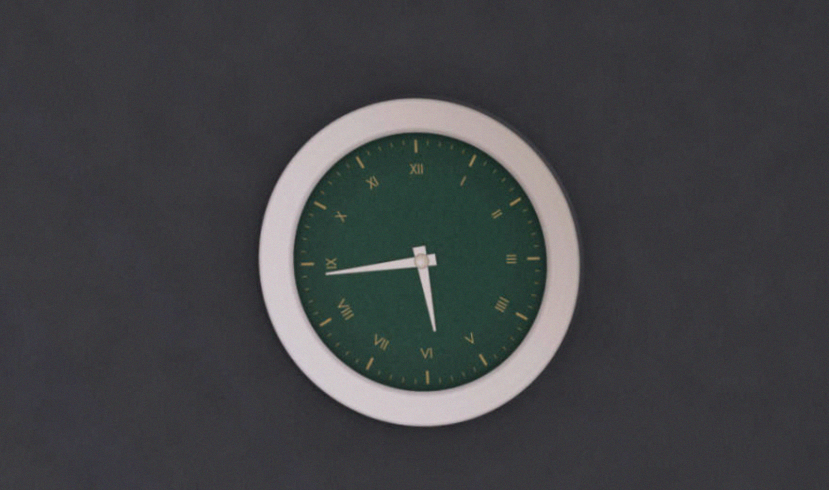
5:44
